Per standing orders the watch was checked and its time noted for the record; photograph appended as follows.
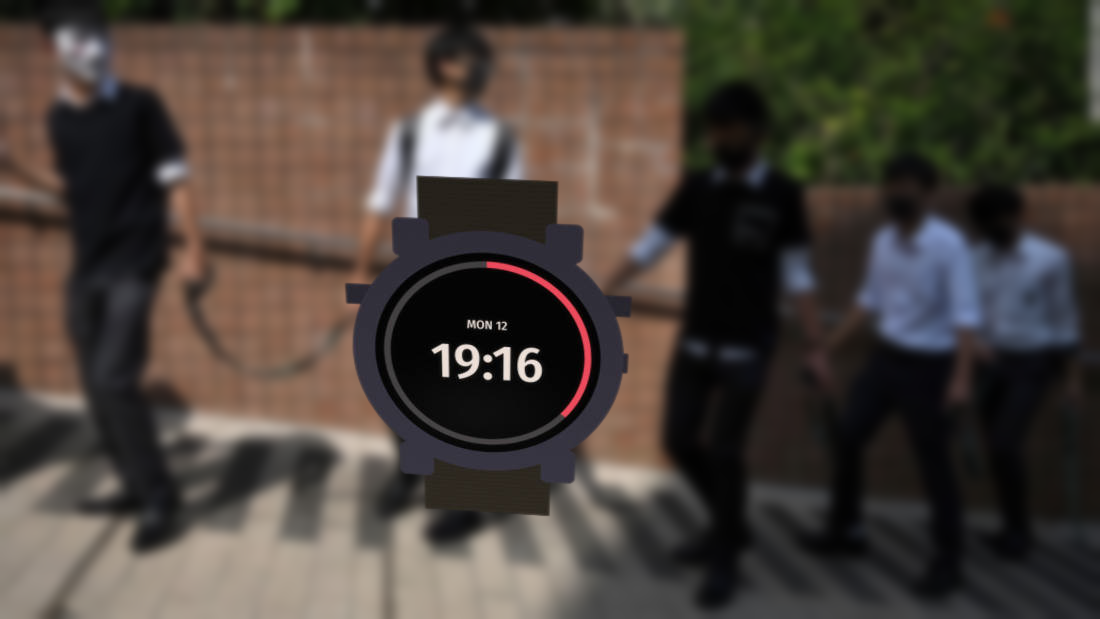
19:16
